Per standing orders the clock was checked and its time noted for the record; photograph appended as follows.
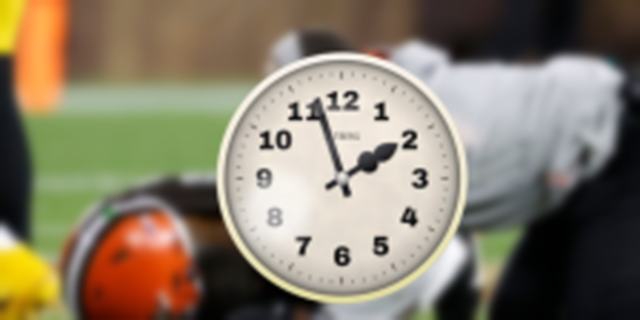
1:57
